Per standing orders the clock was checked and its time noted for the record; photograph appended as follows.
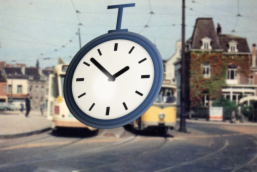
1:52
